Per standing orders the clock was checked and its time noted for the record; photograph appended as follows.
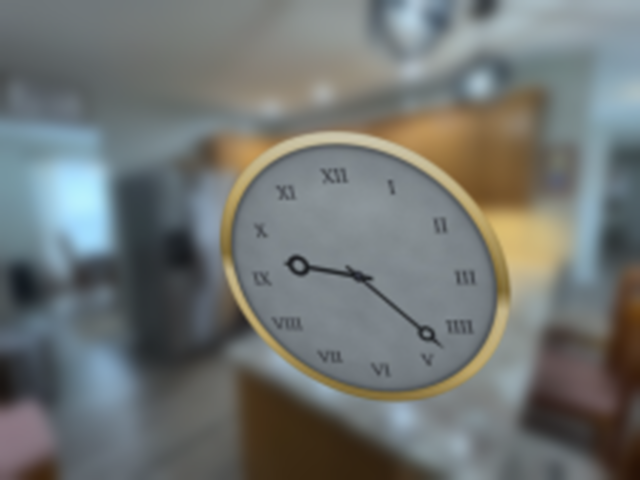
9:23
